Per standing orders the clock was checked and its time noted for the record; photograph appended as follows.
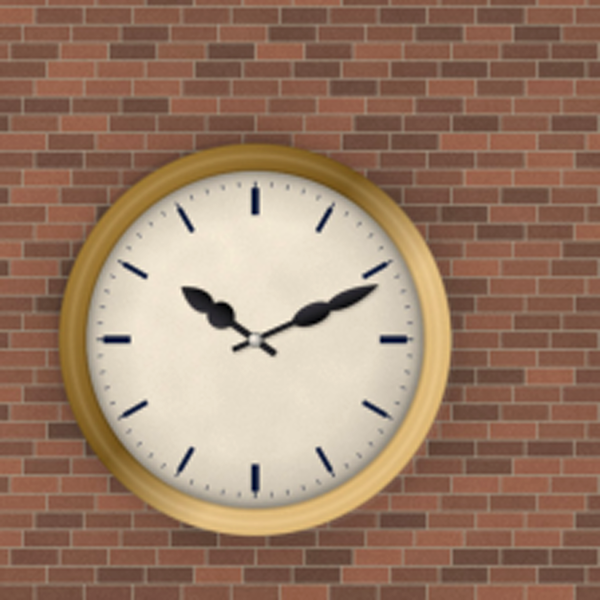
10:11
